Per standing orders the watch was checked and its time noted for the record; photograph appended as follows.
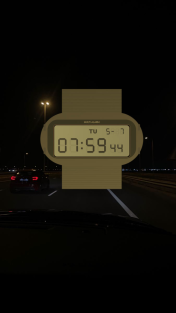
7:59:44
